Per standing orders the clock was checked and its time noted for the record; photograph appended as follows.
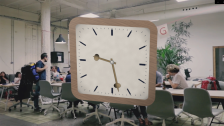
9:28
